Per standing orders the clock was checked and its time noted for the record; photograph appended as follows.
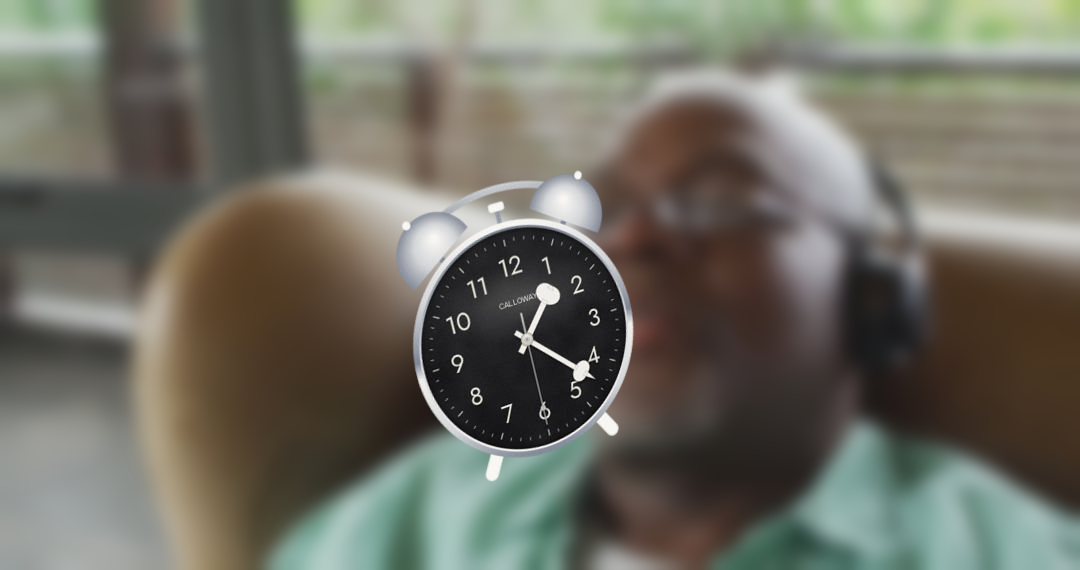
1:22:30
